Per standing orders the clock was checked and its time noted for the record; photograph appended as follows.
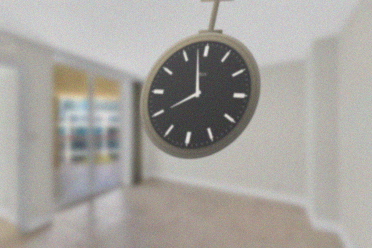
7:58
